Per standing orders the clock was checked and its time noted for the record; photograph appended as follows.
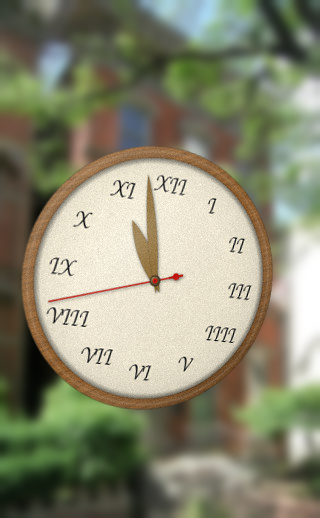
10:57:42
